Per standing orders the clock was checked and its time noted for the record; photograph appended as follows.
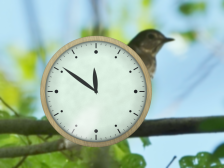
11:51
